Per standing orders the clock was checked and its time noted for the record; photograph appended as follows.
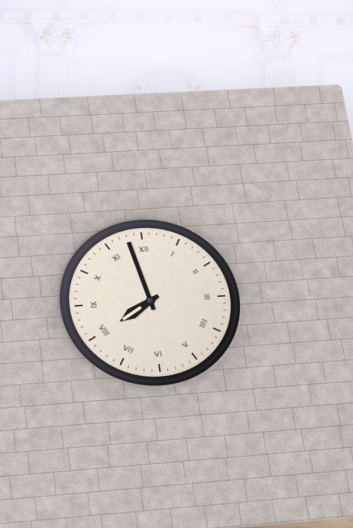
7:58
